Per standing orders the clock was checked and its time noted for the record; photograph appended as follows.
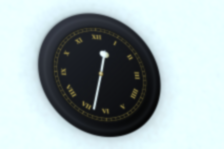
12:33
